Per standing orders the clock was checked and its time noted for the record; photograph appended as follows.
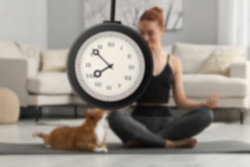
7:52
